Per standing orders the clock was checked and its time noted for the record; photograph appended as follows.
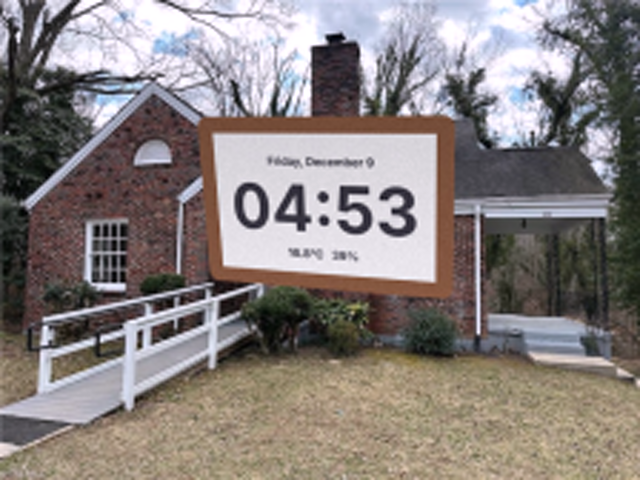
4:53
